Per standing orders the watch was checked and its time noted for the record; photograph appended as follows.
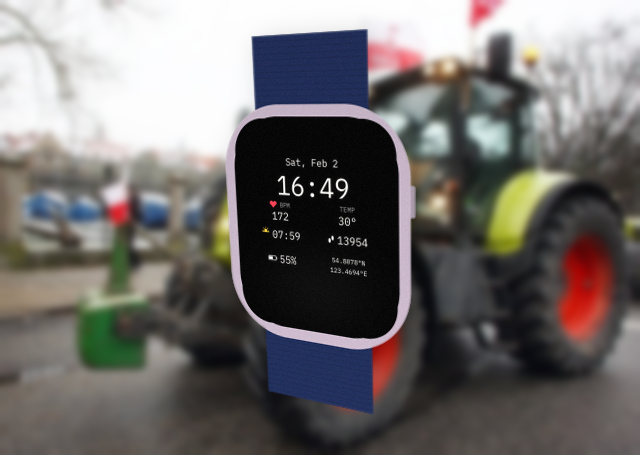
16:49
